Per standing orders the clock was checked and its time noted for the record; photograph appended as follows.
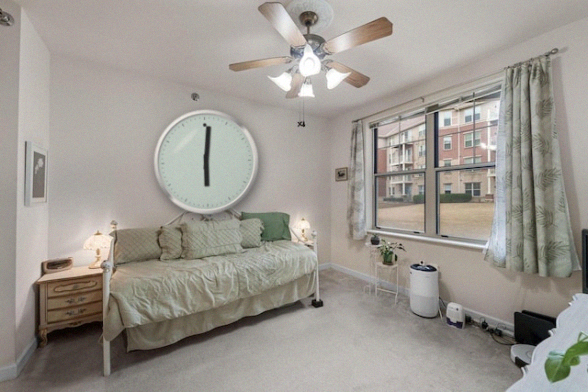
6:01
